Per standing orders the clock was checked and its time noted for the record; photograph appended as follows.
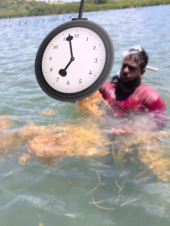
6:57
